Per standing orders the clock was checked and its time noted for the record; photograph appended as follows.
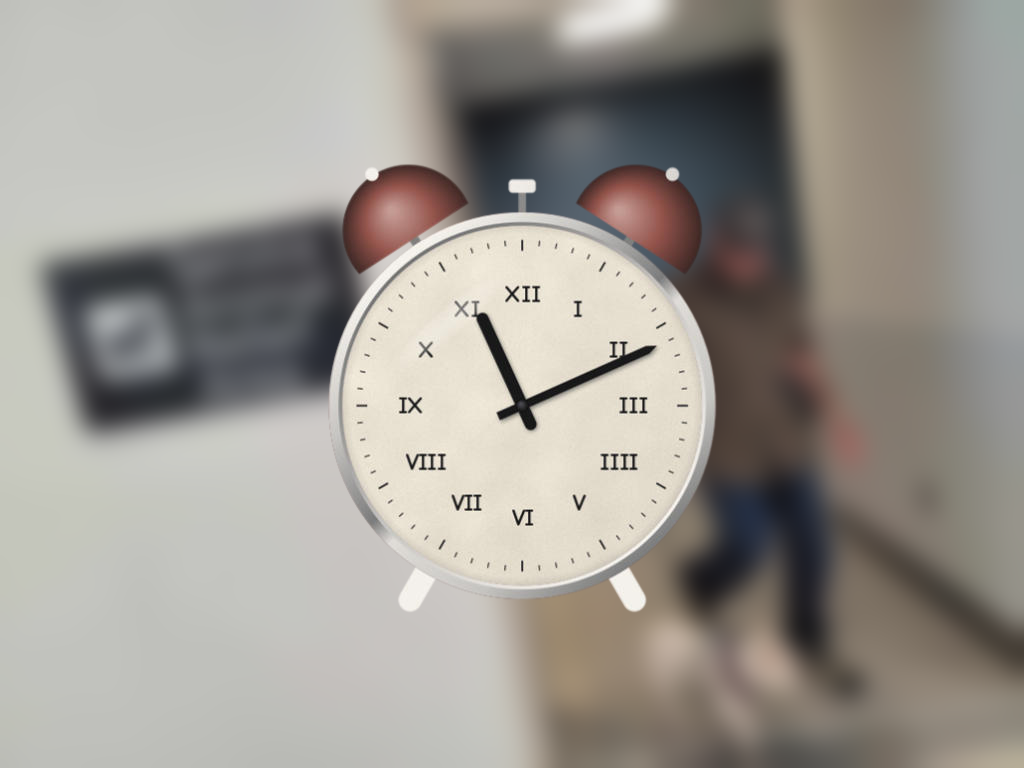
11:11
